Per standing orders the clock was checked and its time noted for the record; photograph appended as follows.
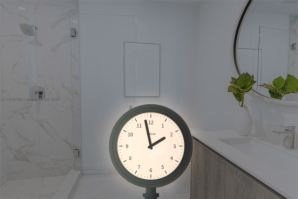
1:58
